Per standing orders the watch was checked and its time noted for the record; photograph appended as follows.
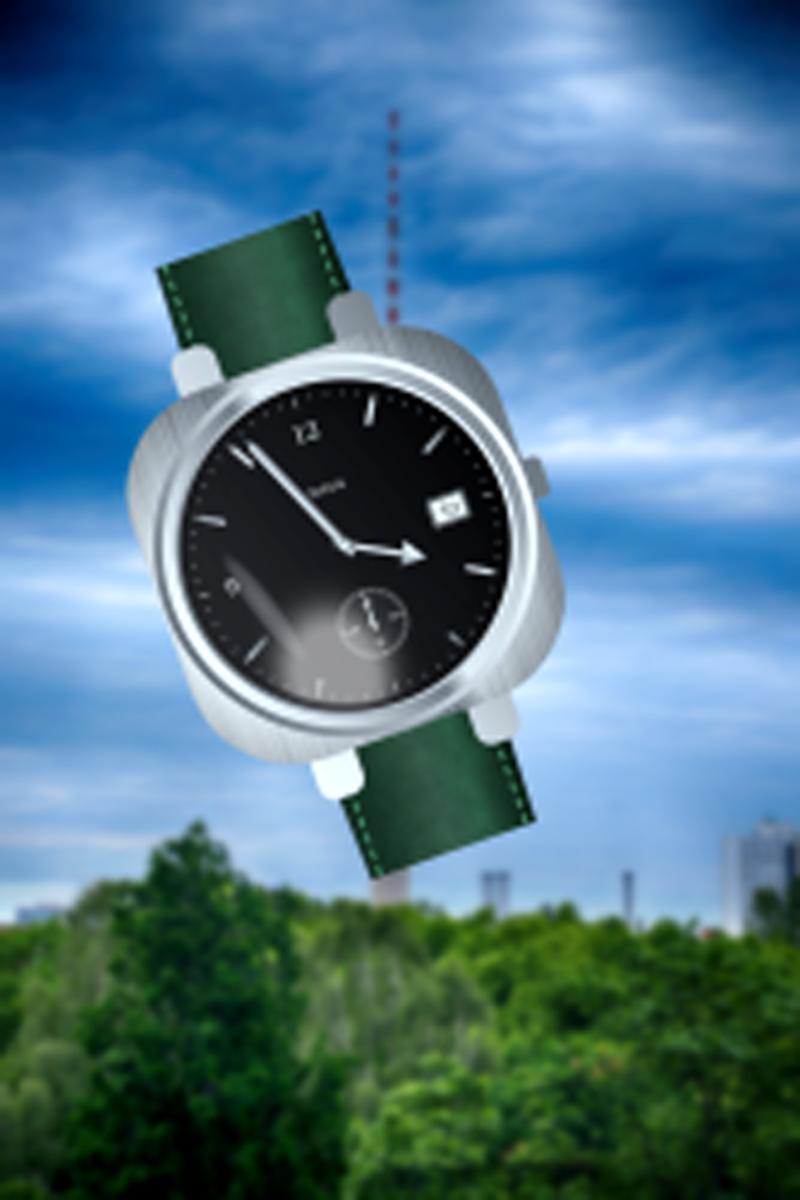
3:56
